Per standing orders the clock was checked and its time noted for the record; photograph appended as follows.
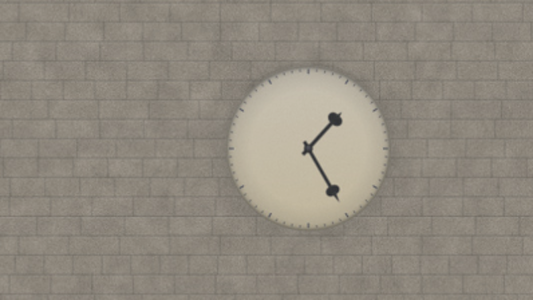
1:25
